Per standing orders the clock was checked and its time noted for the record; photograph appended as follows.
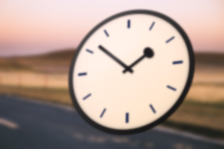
1:52
